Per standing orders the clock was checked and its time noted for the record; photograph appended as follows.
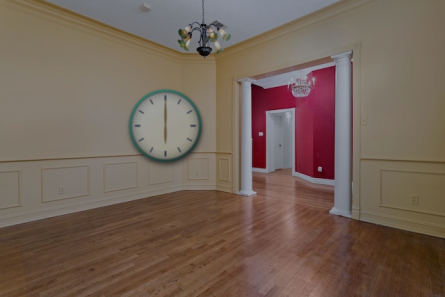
6:00
